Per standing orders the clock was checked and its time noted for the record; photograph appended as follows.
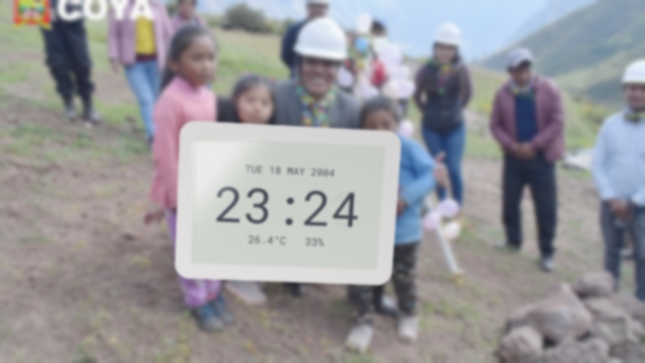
23:24
